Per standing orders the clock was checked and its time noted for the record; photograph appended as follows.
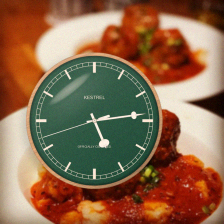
5:13:42
